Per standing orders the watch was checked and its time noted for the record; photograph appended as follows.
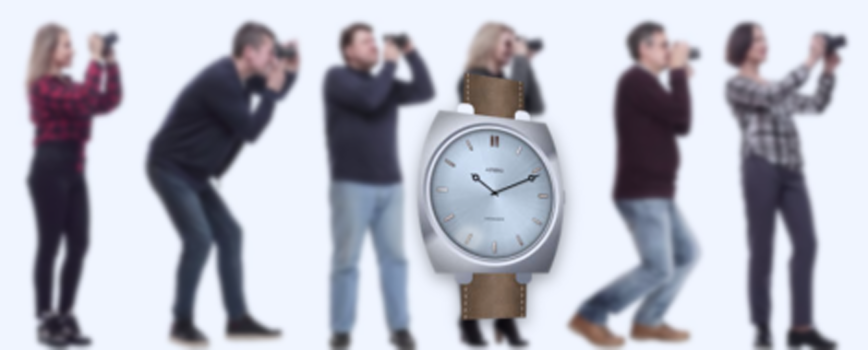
10:11
